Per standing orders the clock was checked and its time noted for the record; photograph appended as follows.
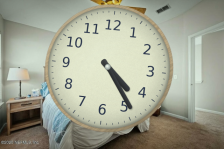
4:24
